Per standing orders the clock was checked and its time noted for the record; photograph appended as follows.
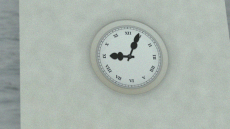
9:04
